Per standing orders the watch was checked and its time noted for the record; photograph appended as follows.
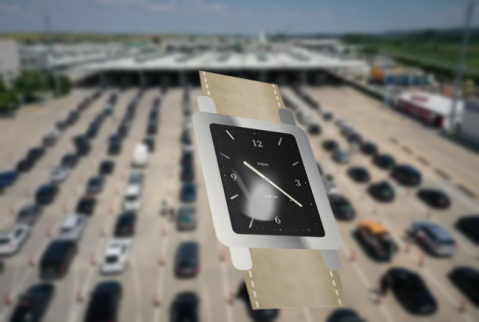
10:22
